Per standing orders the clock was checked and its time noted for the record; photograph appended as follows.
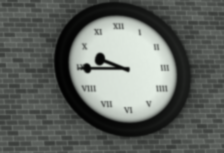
9:45
